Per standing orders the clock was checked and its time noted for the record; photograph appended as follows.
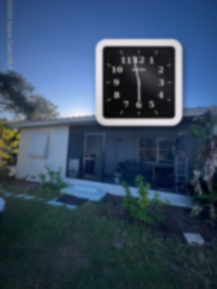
5:58
